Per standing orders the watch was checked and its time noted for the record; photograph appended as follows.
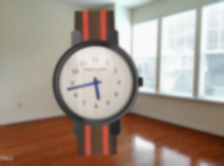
5:43
